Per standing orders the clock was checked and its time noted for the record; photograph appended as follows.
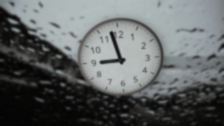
8:58
